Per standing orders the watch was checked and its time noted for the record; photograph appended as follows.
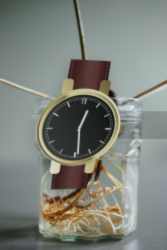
12:29
